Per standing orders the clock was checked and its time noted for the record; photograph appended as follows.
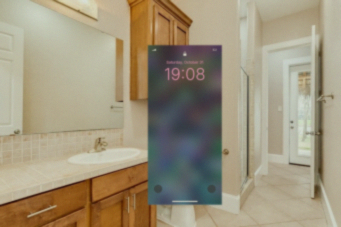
19:08
